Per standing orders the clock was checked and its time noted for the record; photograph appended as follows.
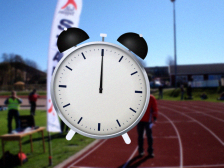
12:00
